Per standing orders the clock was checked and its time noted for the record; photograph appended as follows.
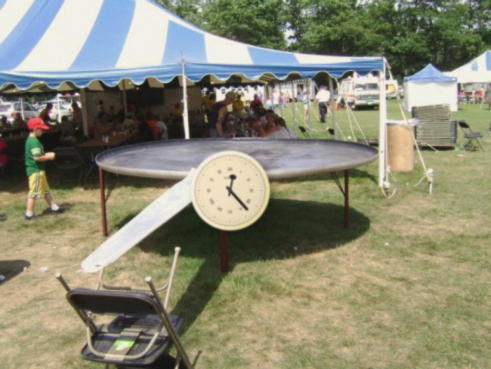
12:23
